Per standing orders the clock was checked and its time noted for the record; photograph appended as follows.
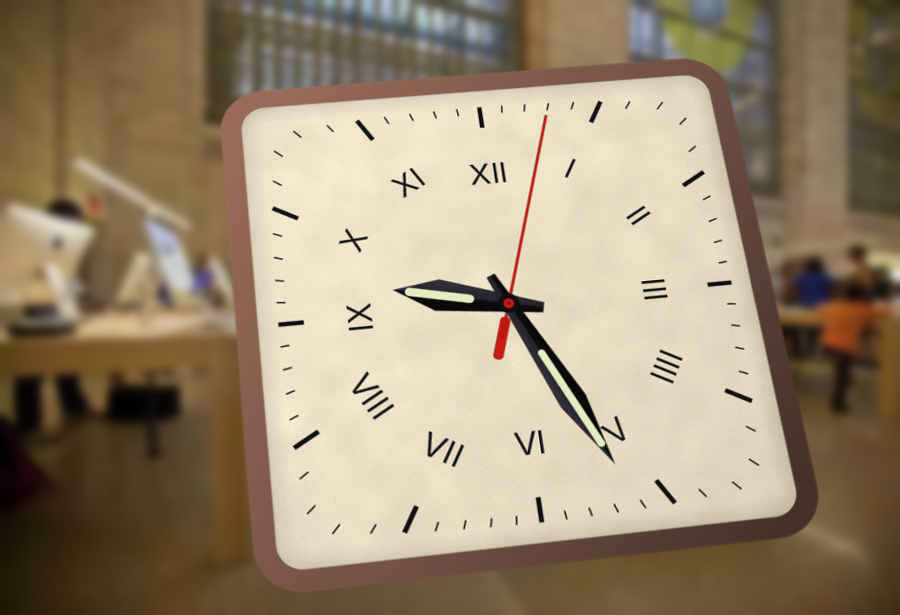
9:26:03
